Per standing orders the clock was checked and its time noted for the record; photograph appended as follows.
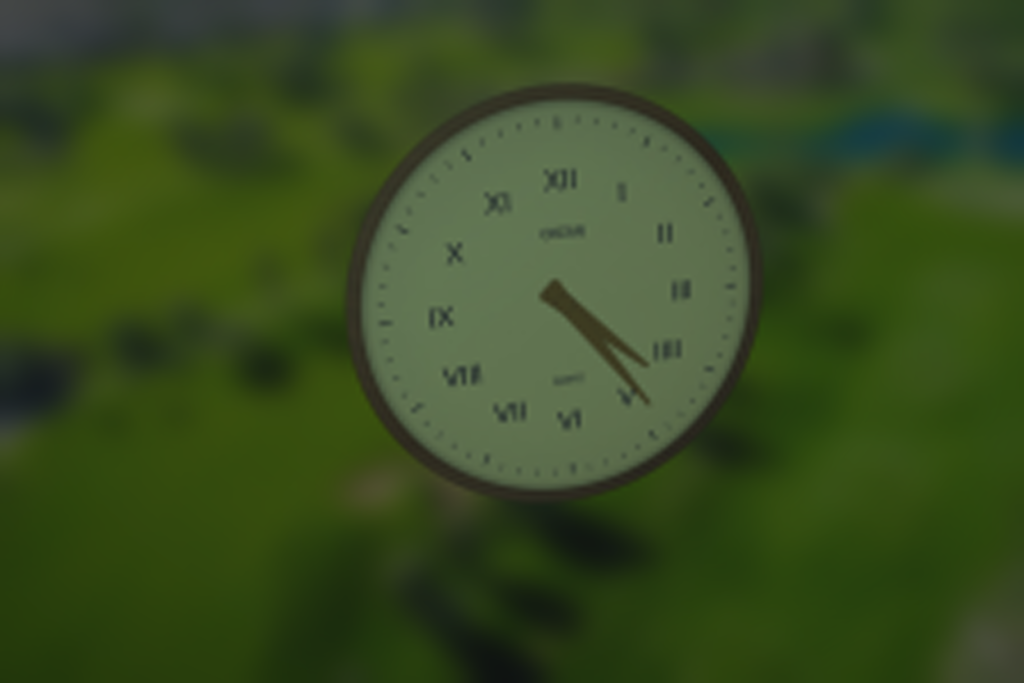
4:24
